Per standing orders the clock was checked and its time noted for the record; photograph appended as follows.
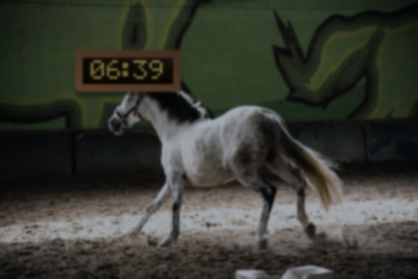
6:39
